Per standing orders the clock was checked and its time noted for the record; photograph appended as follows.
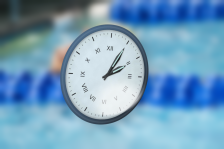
2:05
